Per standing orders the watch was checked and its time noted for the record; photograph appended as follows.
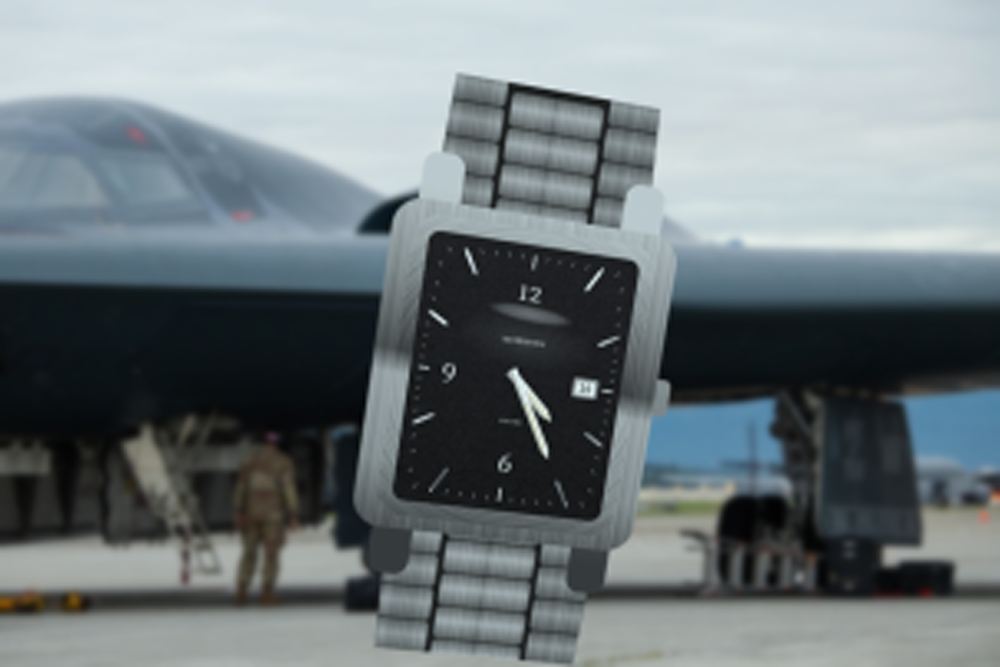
4:25
